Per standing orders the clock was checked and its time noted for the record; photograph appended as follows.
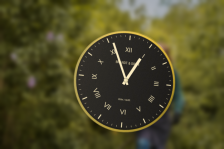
12:56
